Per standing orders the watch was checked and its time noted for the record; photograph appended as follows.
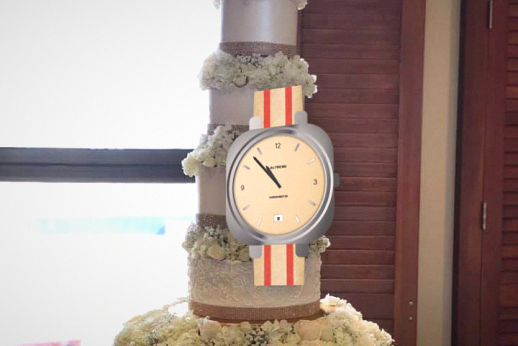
10:53
